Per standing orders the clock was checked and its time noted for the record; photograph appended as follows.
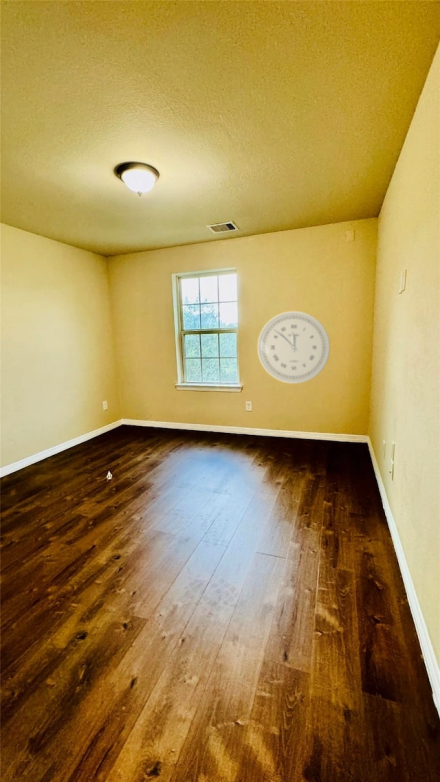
11:52
